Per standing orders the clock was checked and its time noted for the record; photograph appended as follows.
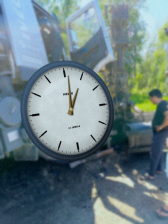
1:01
